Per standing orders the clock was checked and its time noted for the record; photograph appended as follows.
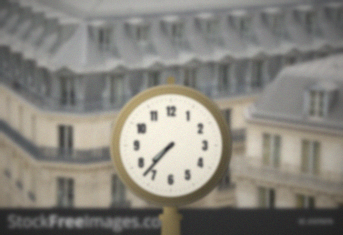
7:37
